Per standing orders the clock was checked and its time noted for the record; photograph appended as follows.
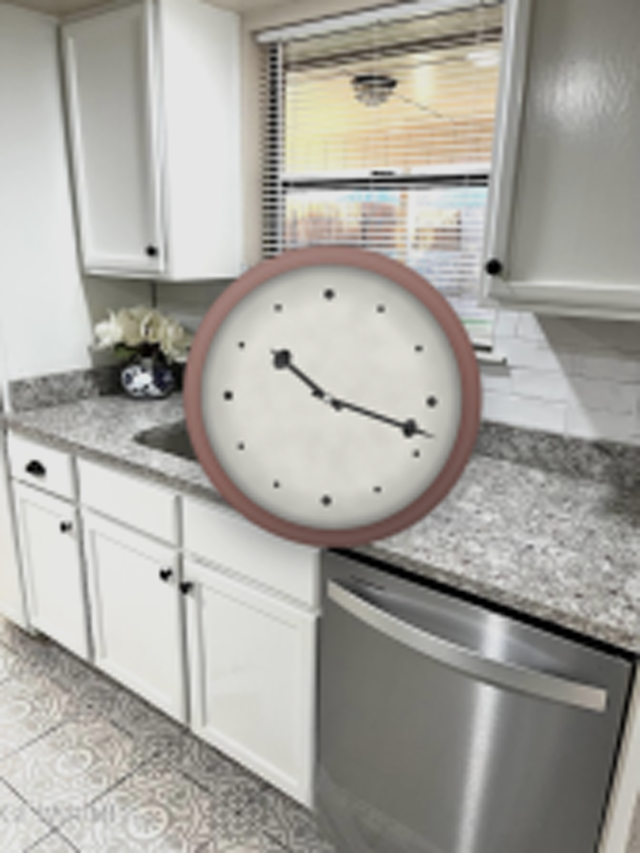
10:18
